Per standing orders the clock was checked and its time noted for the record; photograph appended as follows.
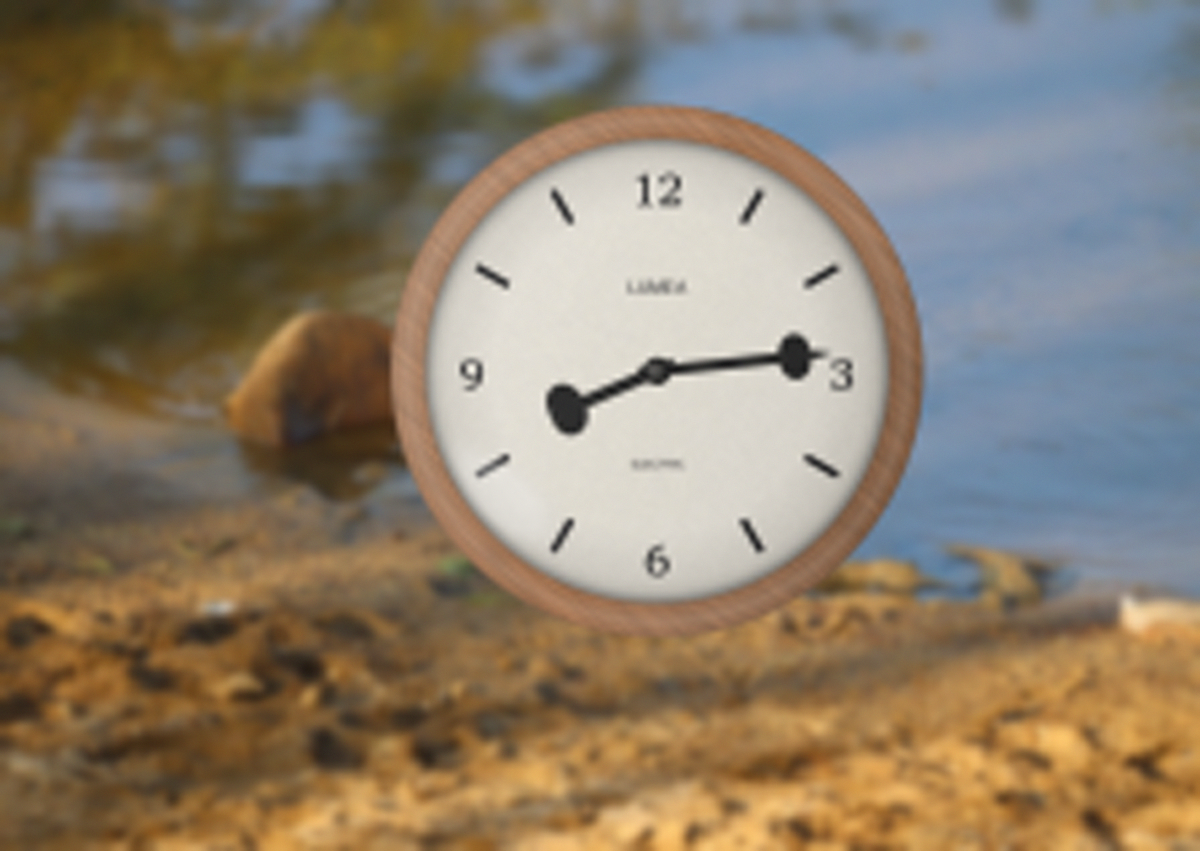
8:14
